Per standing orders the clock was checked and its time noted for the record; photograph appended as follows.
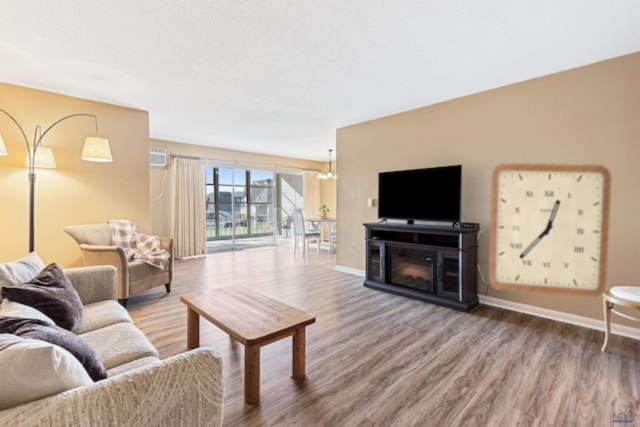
12:37
